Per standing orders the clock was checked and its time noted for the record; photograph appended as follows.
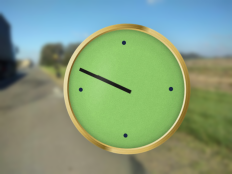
9:49
